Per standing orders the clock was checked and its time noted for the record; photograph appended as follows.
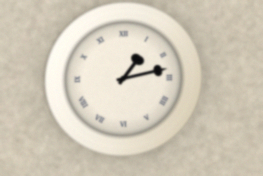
1:13
